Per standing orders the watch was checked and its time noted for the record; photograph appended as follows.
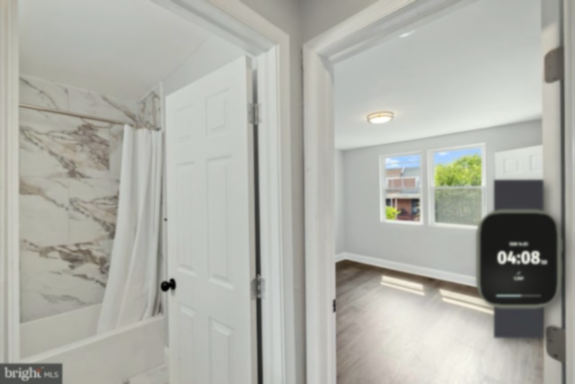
4:08
